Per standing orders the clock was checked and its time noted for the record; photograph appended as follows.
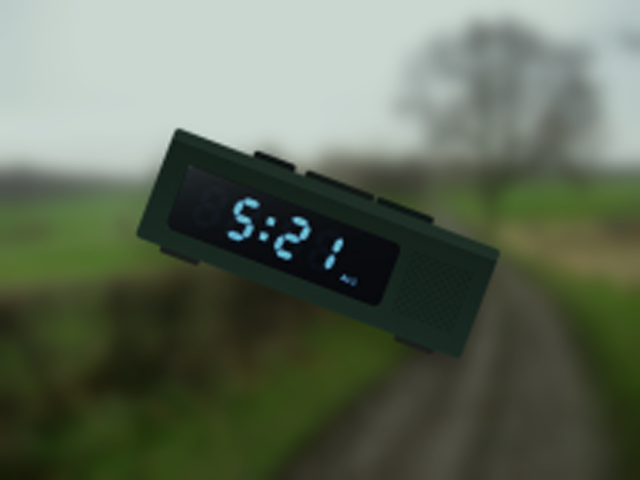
5:21
